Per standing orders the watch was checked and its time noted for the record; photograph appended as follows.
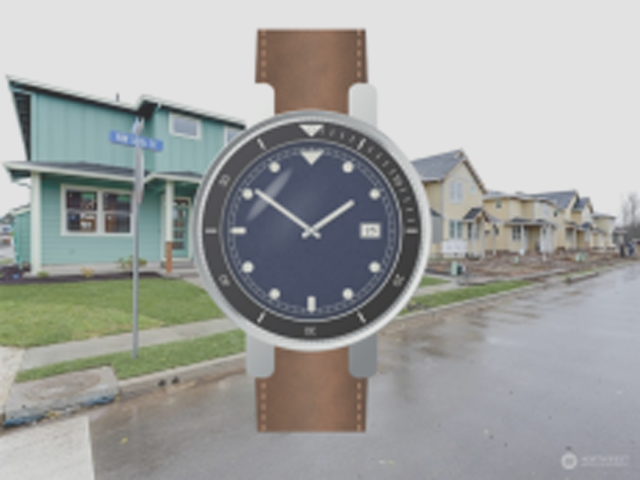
1:51
